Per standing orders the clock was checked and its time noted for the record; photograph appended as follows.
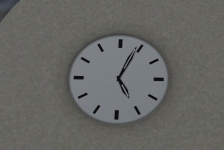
5:04
